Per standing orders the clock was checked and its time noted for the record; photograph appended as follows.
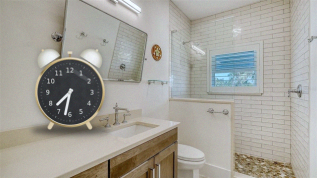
7:32
